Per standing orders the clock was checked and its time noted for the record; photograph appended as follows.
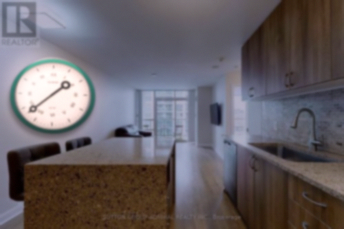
1:38
